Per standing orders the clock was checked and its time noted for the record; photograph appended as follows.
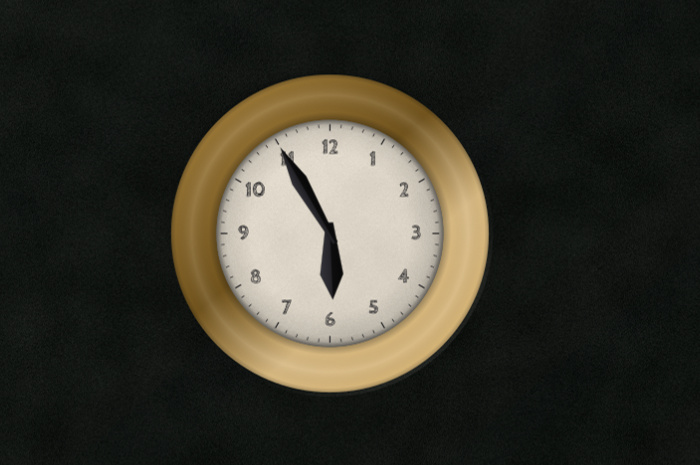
5:55
